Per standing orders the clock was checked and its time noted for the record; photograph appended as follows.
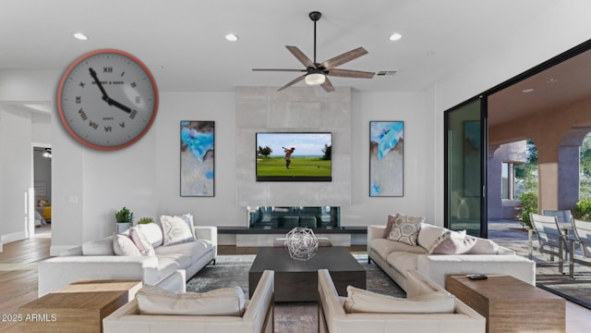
3:55
